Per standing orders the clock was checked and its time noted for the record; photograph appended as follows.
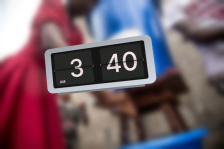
3:40
